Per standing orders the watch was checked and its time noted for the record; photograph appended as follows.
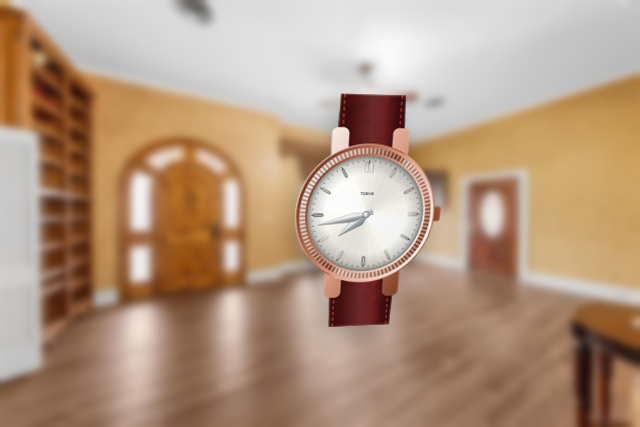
7:43
